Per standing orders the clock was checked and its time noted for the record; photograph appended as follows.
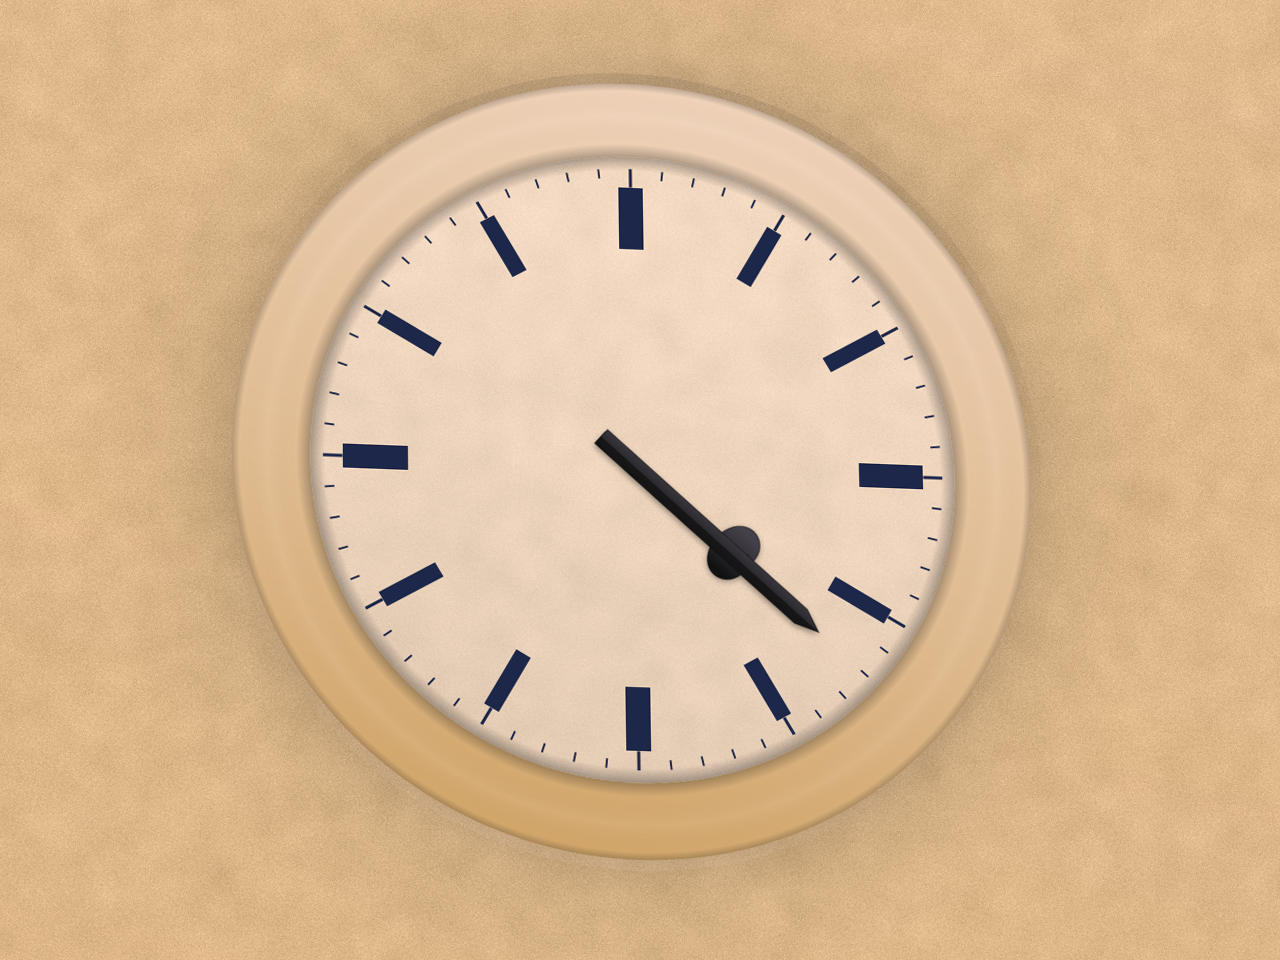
4:22
